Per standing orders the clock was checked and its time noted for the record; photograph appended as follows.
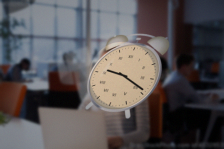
9:19
